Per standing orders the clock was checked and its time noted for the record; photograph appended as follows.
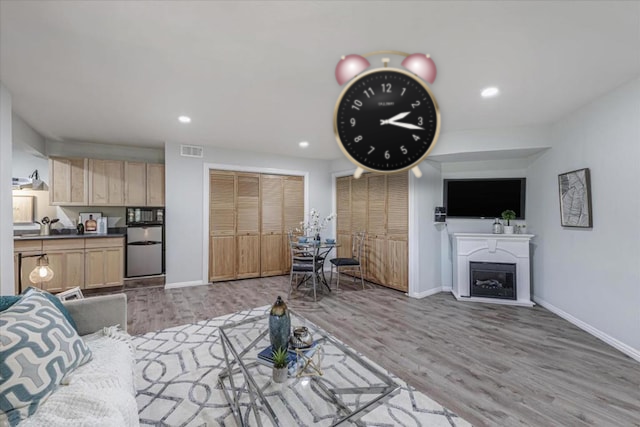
2:17
